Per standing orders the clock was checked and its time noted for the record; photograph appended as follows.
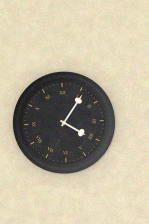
4:06
